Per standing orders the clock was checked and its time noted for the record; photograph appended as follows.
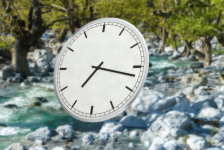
7:17
